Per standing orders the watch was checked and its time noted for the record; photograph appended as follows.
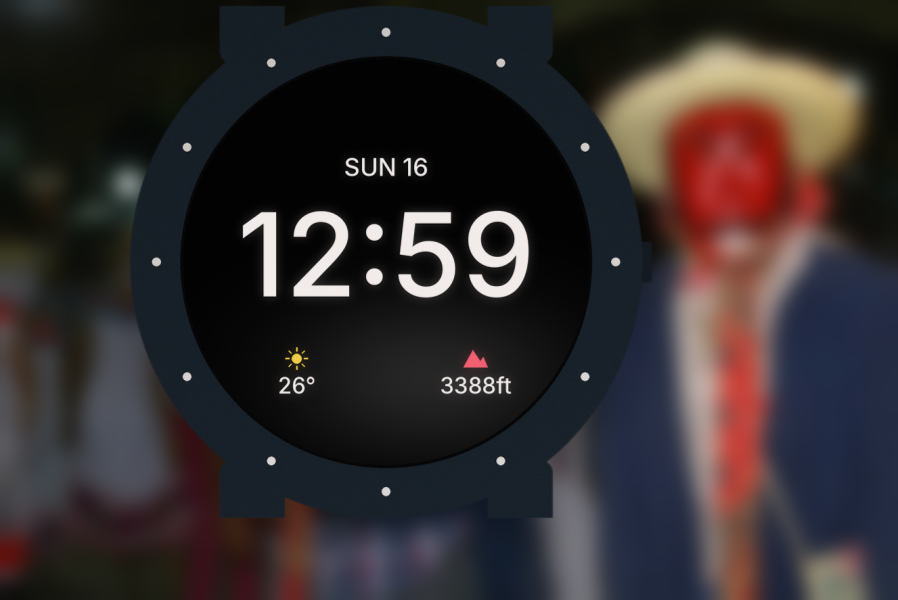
12:59
